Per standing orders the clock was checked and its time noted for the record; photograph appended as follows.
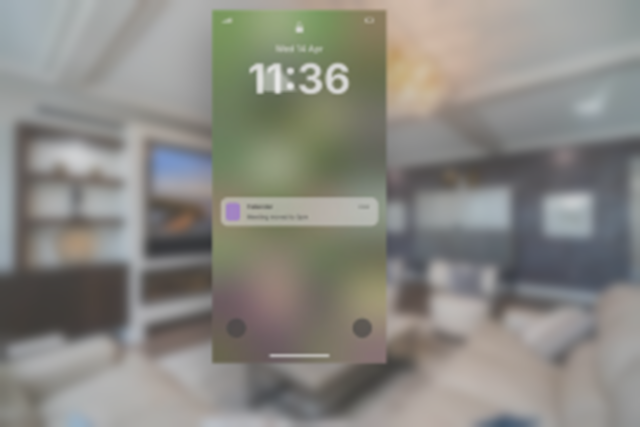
11:36
